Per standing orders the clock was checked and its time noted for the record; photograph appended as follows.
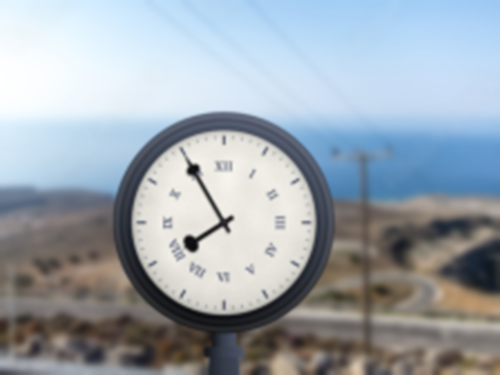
7:55
